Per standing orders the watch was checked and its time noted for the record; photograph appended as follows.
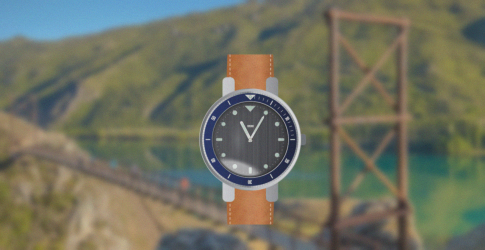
11:05
